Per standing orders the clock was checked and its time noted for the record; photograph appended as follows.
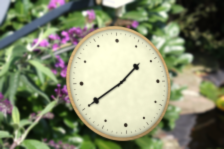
1:40
